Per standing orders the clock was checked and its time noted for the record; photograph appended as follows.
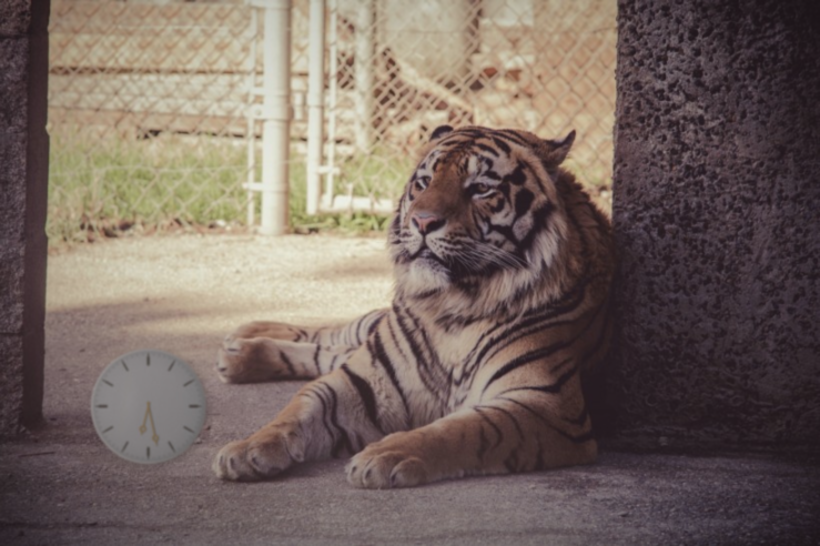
6:28
